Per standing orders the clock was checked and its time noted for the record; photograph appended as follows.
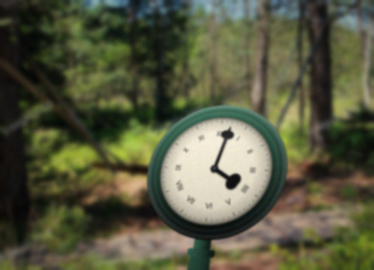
4:02
